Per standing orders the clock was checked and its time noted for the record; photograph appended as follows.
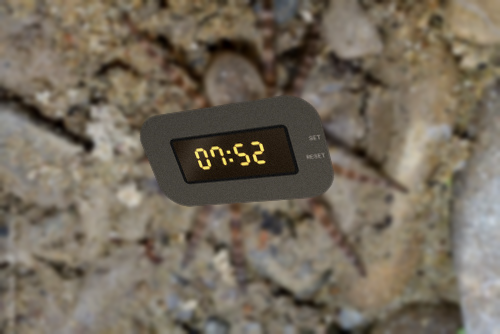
7:52
